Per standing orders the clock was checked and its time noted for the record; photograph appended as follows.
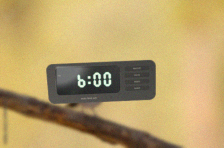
6:00
